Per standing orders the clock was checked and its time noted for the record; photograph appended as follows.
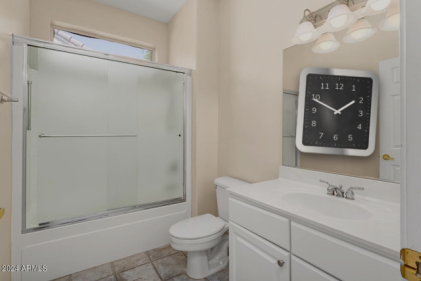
1:49
